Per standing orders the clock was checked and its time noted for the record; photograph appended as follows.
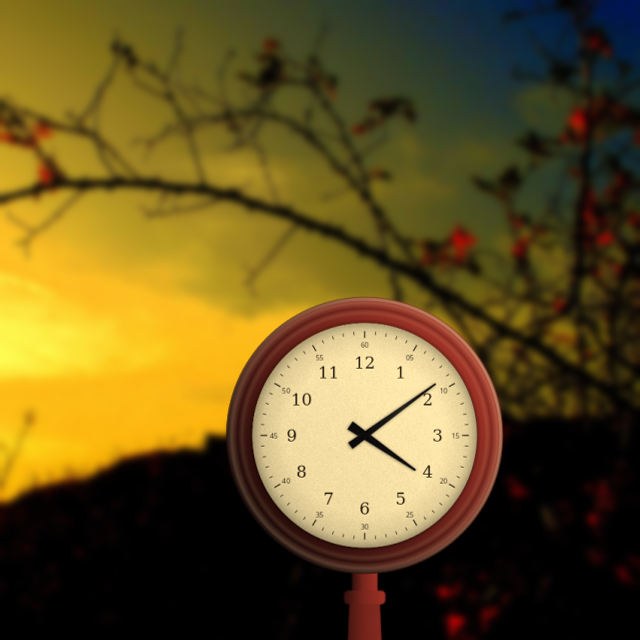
4:09
